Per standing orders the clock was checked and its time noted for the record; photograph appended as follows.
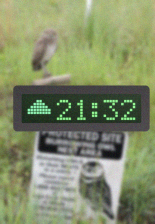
21:32
